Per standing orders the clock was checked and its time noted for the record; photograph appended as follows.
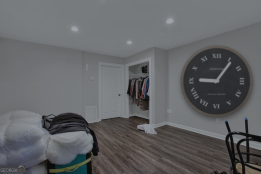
9:06
